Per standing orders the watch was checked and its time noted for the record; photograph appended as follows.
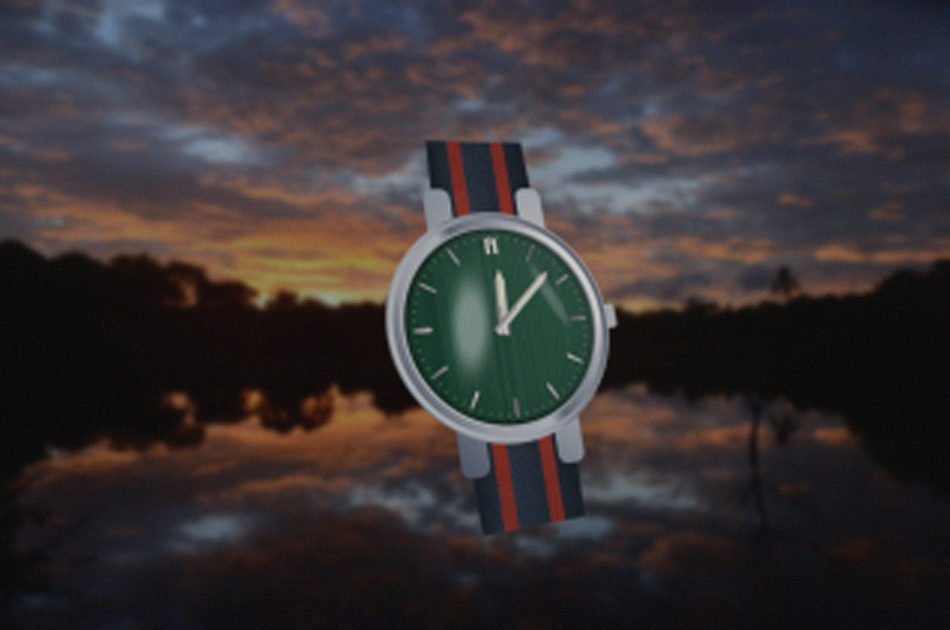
12:08
